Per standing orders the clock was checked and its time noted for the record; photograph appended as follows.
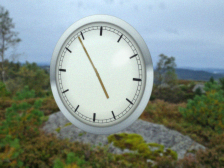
4:54
